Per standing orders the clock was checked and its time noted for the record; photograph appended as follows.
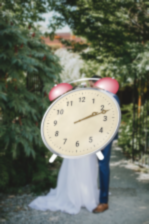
2:12
